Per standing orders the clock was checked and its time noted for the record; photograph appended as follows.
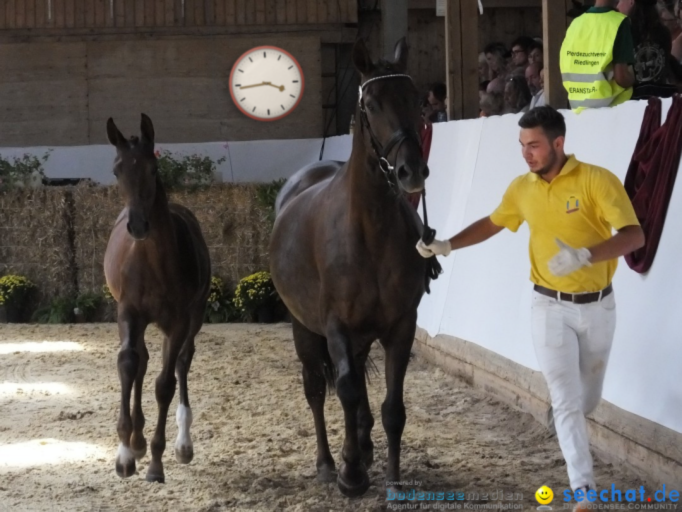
3:44
